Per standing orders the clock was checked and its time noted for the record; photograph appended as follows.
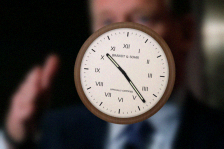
10:23
